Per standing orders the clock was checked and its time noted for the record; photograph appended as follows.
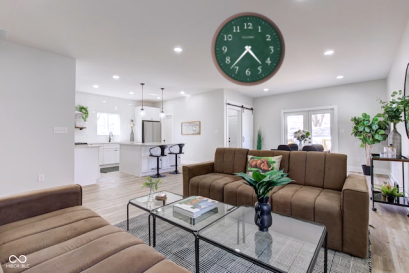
4:37
